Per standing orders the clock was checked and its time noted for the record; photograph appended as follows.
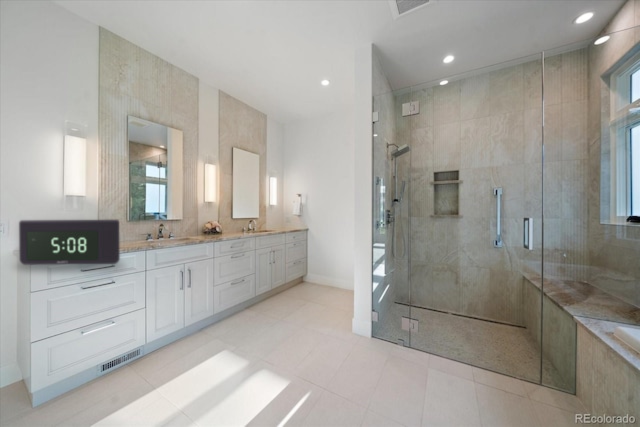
5:08
